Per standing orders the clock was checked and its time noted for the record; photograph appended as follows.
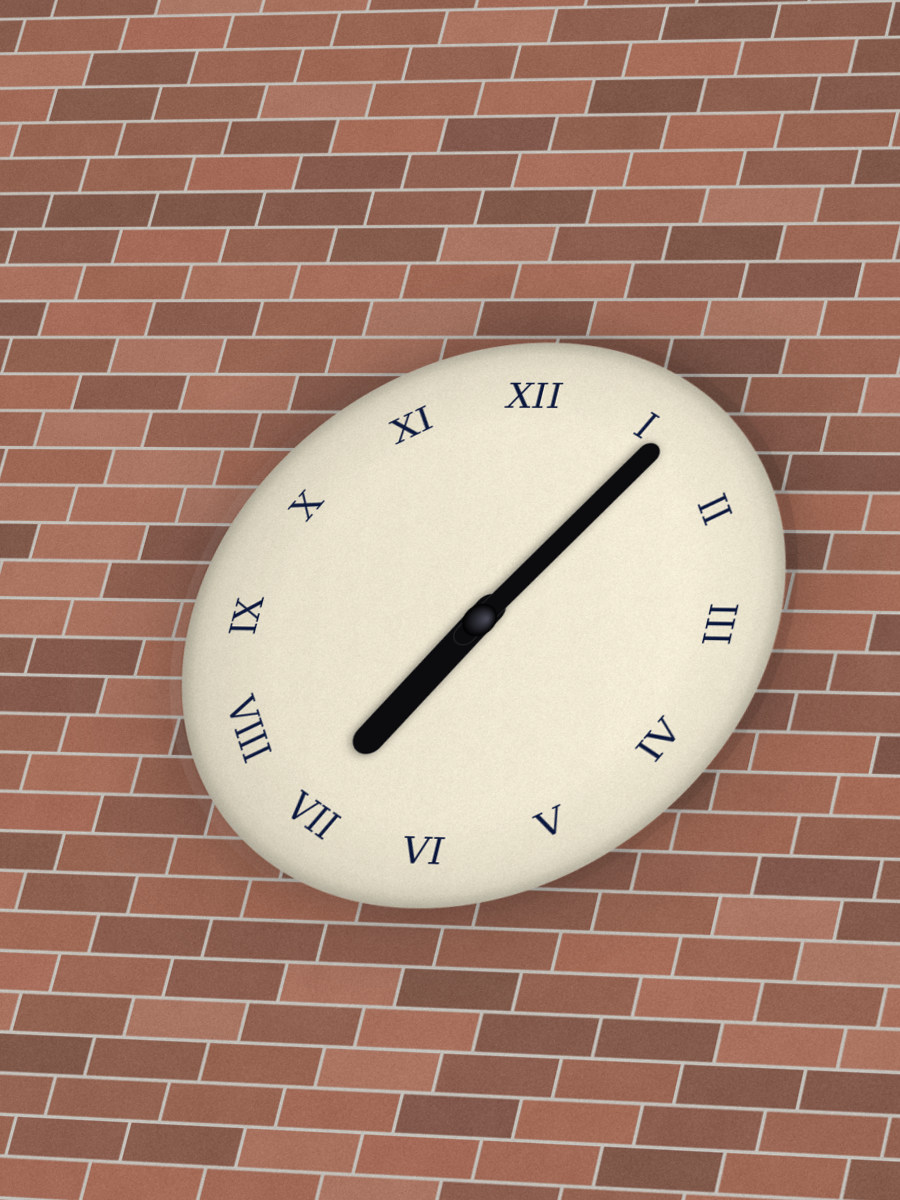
7:06
